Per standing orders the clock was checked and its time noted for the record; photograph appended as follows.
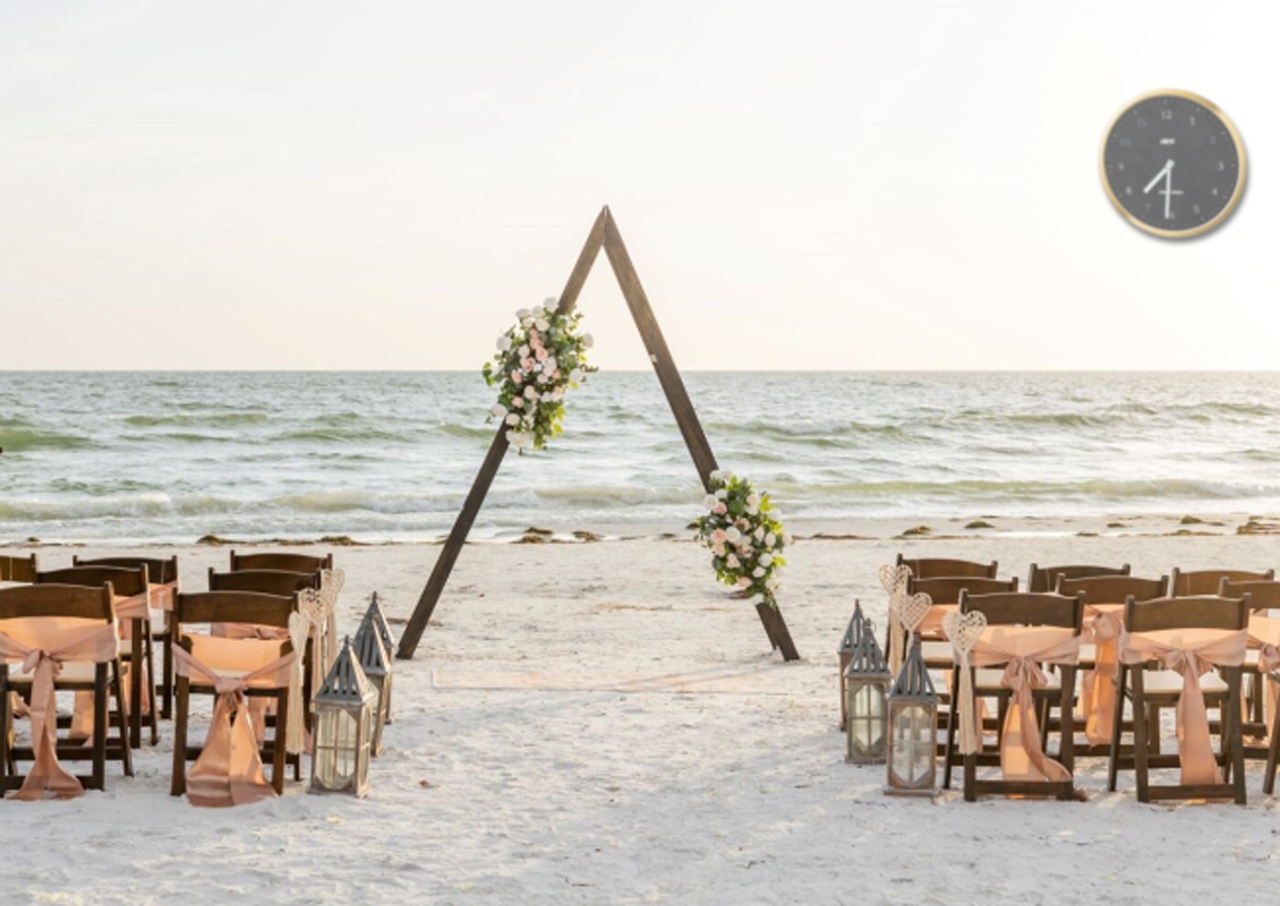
7:31
